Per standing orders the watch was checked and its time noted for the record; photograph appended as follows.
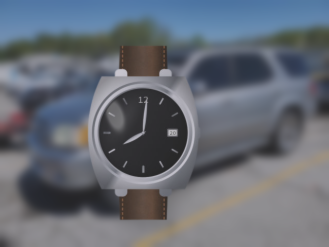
8:01
